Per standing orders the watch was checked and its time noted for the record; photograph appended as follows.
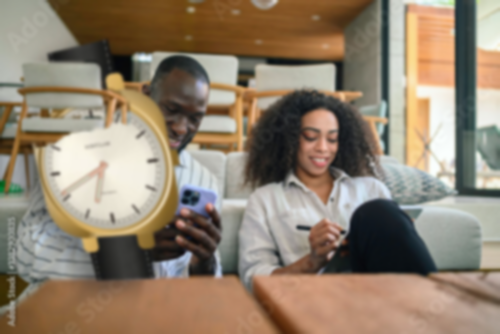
6:41
